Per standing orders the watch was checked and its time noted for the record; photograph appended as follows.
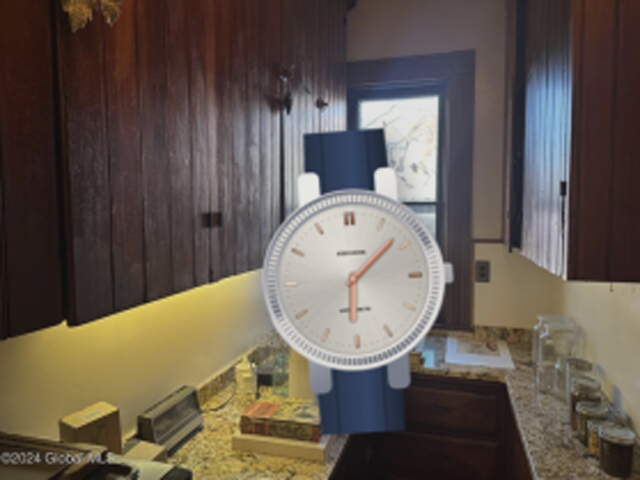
6:08
